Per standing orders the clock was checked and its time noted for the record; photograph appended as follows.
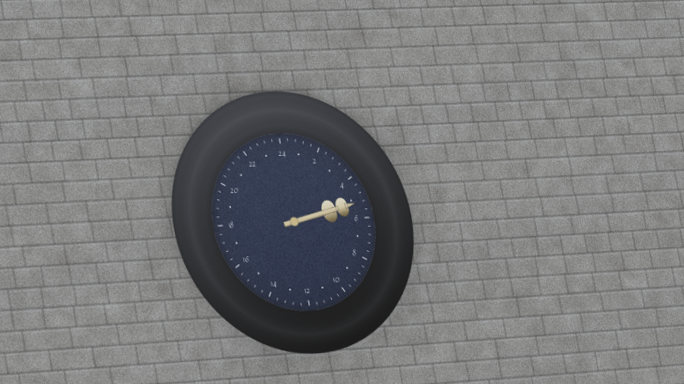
5:13
